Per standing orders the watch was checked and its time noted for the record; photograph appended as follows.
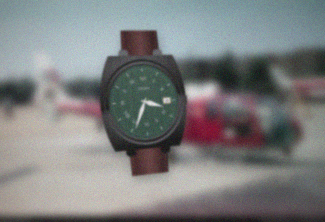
3:34
